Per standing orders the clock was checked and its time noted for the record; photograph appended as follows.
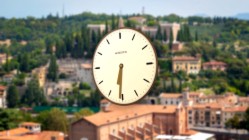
6:31
